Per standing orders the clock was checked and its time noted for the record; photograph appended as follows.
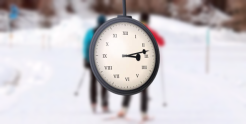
3:13
